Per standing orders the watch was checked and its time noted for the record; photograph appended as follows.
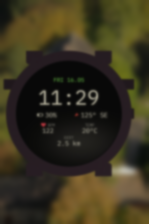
11:29
